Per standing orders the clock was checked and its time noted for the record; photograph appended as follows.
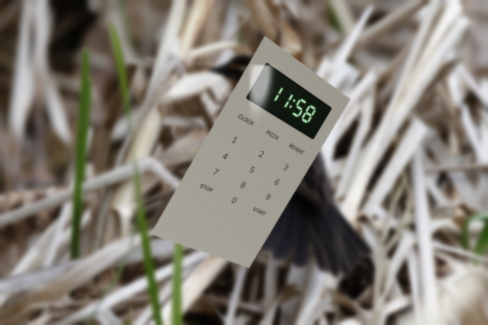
11:58
